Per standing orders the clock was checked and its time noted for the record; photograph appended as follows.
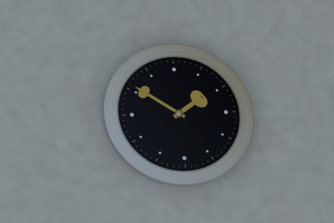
1:51
